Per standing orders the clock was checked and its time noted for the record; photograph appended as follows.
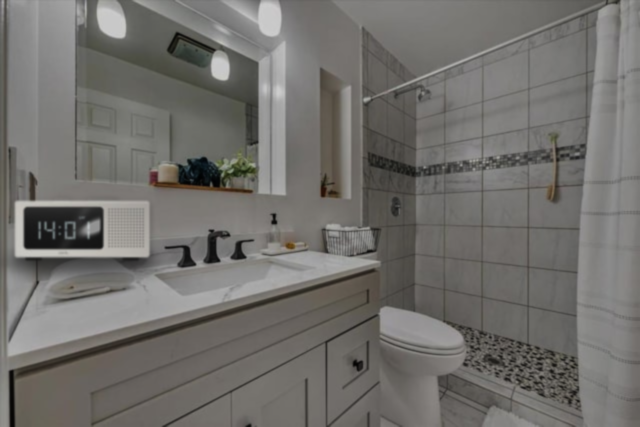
14:01
